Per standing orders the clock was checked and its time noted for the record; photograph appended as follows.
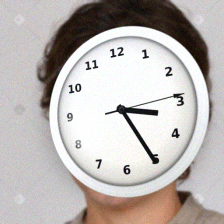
3:25:14
